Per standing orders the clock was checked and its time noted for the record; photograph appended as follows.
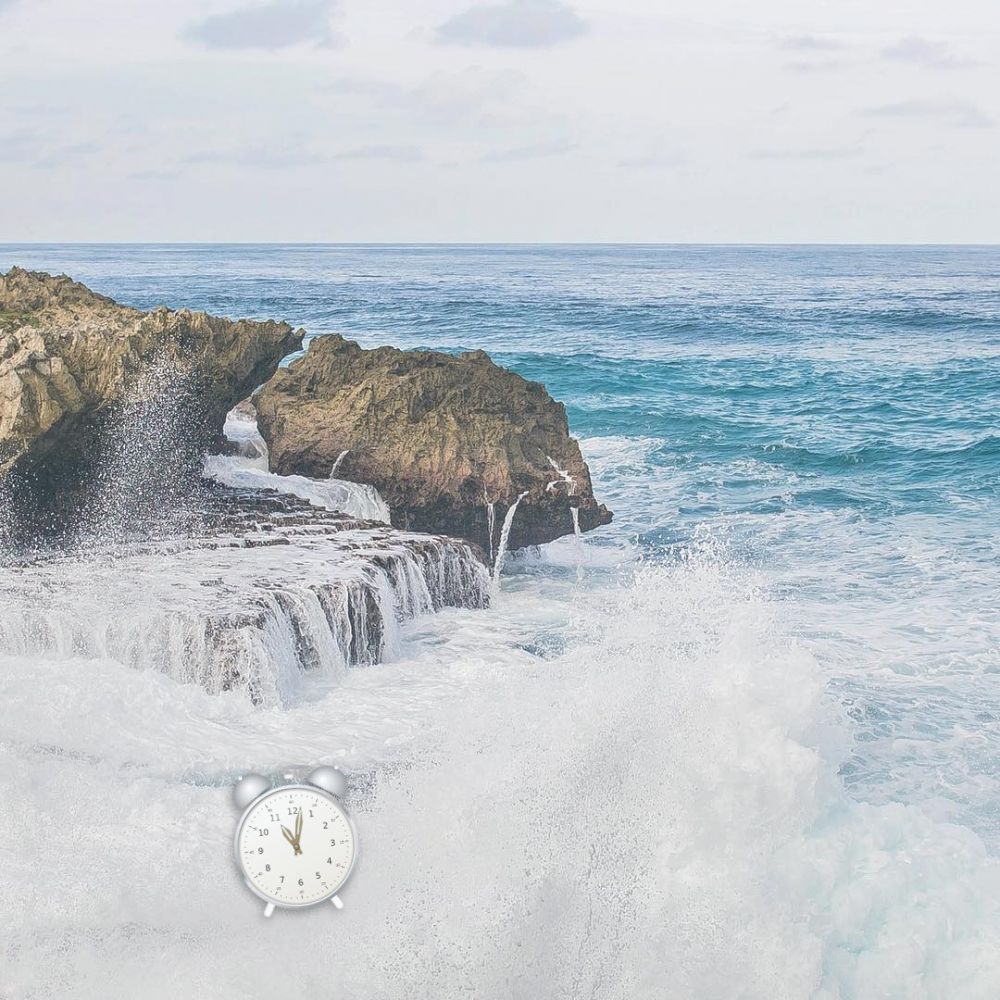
11:02
